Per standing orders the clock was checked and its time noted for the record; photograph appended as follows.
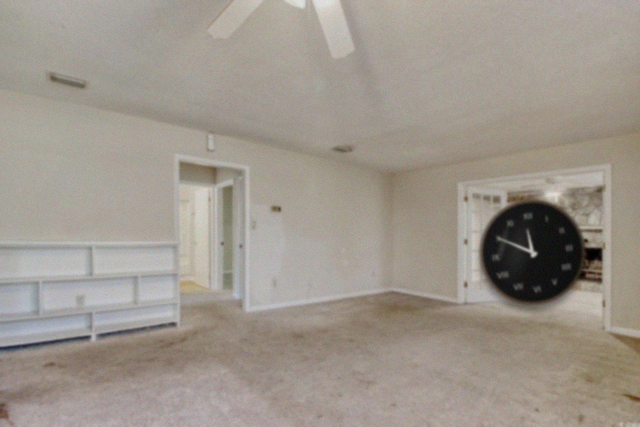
11:50
